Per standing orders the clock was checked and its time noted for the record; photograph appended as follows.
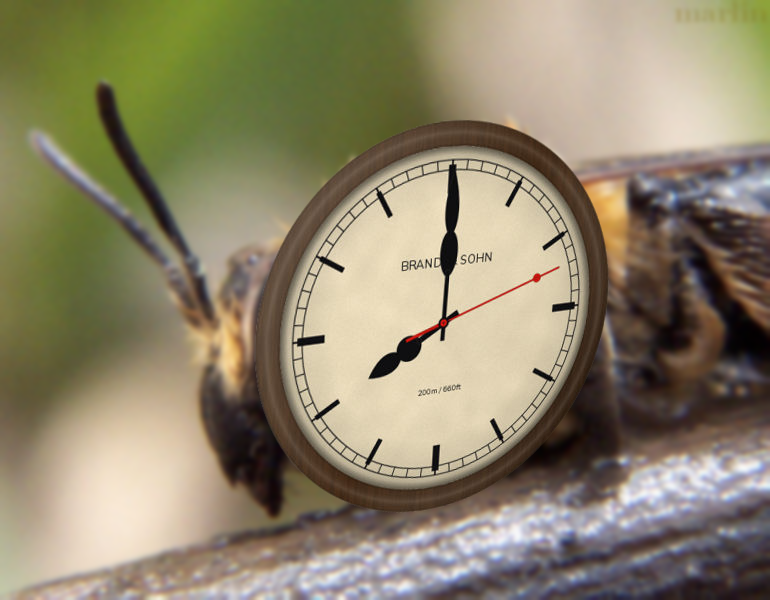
8:00:12
